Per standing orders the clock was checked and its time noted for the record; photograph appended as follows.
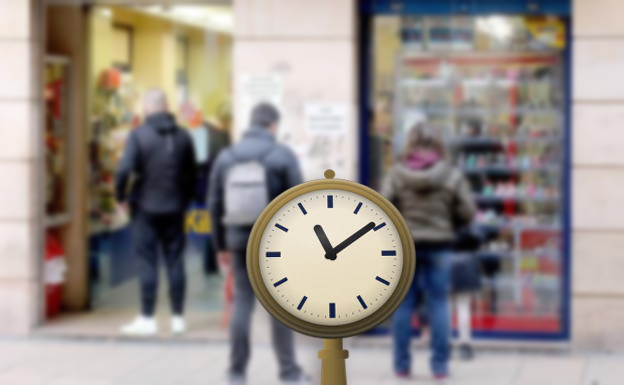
11:09
